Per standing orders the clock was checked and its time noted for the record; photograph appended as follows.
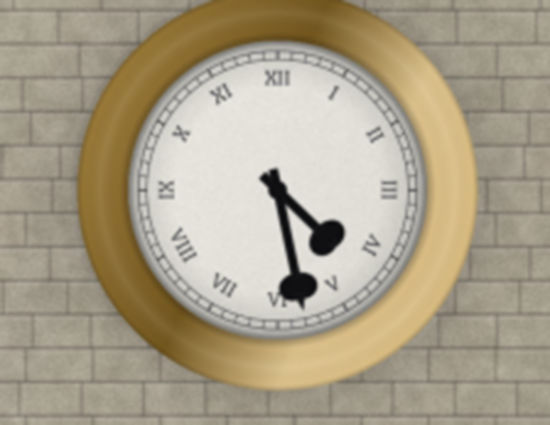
4:28
